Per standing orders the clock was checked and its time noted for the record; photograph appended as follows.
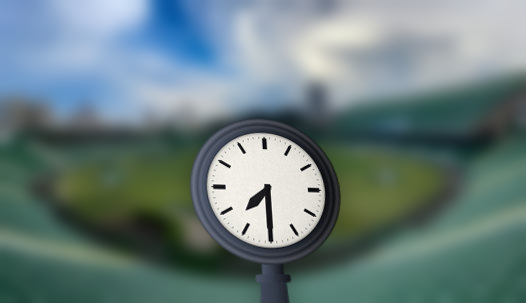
7:30
